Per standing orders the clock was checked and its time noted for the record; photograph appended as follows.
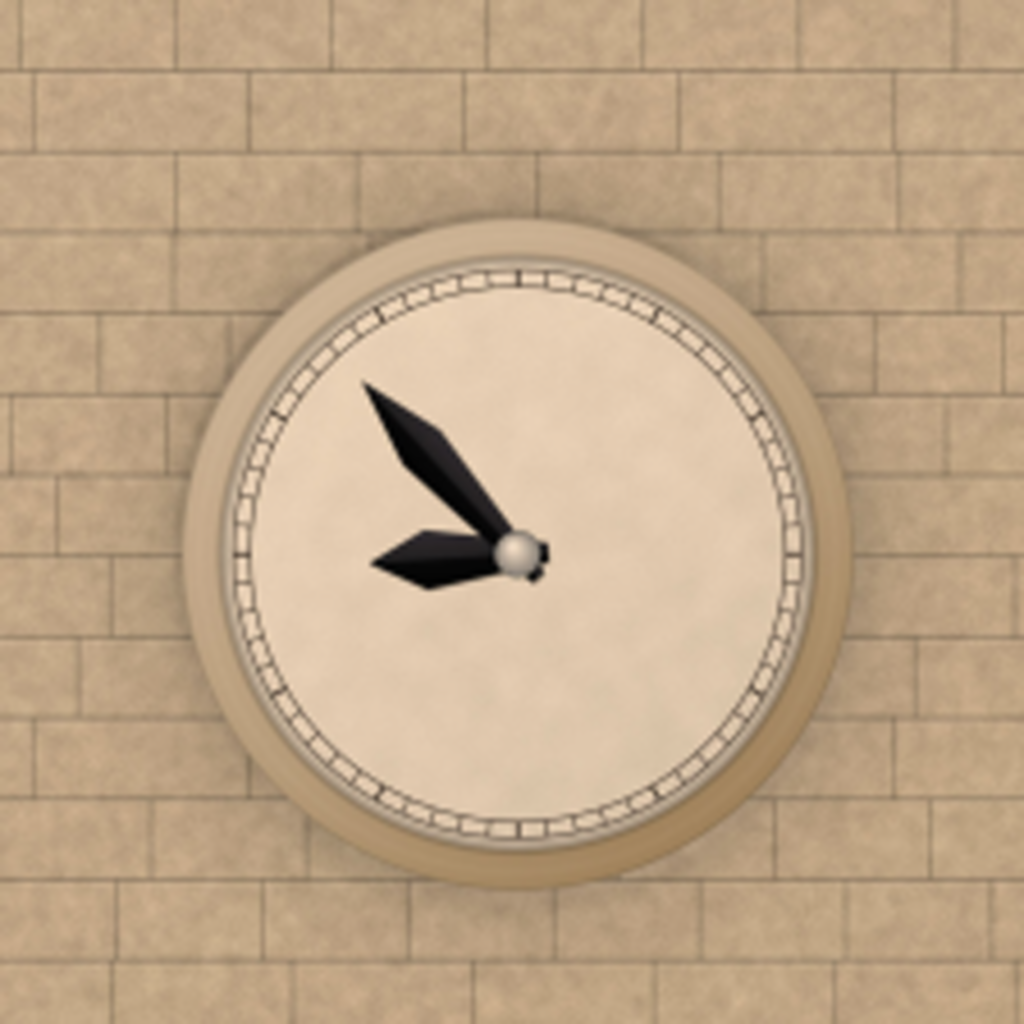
8:53
